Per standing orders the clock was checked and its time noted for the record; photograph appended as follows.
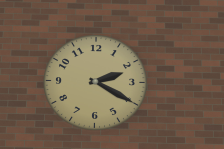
2:20
